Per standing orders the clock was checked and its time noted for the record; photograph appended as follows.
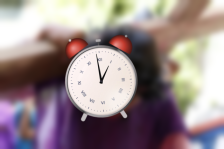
12:59
